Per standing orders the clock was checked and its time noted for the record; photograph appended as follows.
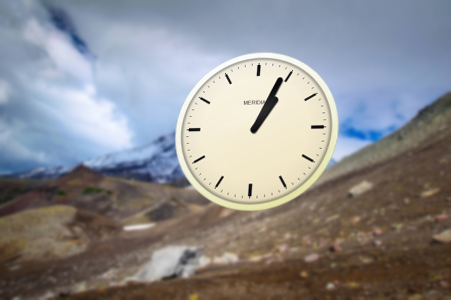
1:04
